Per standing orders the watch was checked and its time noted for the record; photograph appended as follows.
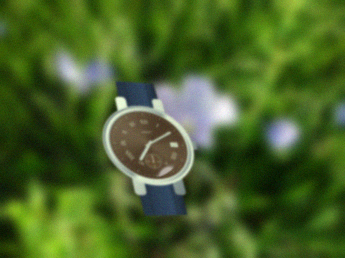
7:10
